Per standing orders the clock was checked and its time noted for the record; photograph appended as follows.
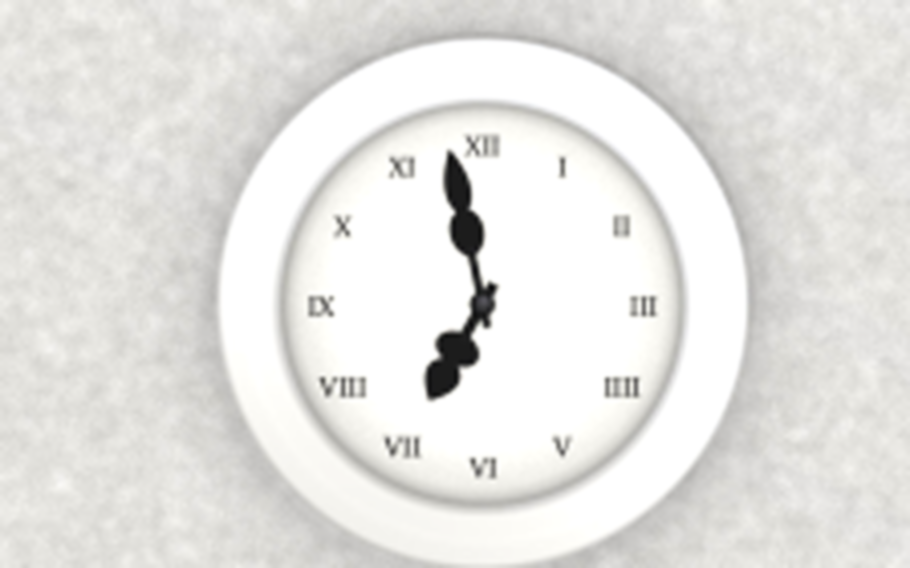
6:58
